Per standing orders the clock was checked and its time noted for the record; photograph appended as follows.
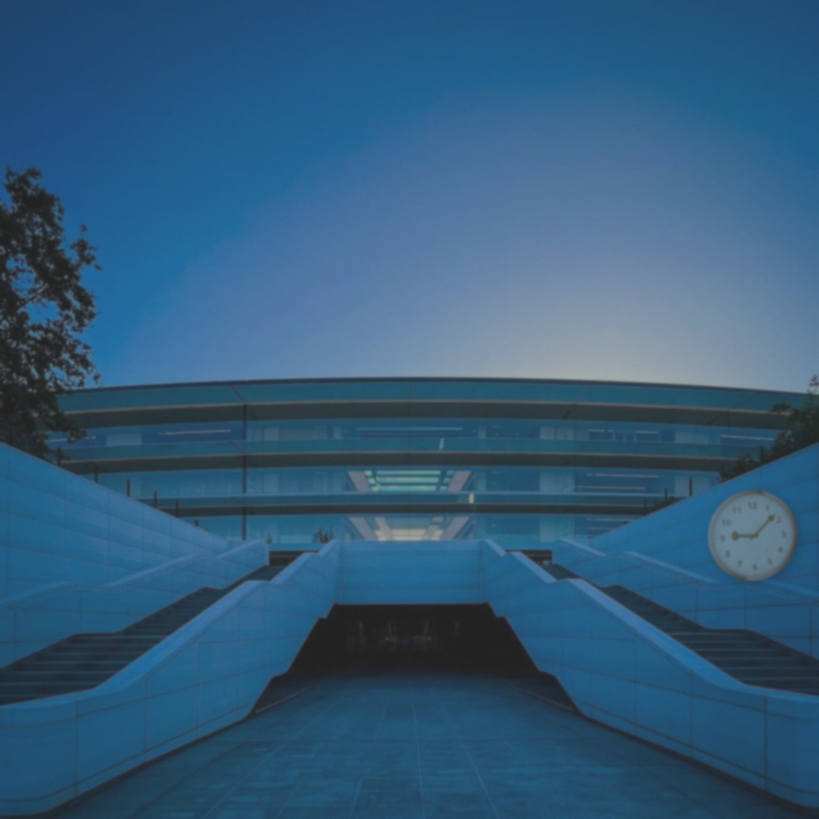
9:08
